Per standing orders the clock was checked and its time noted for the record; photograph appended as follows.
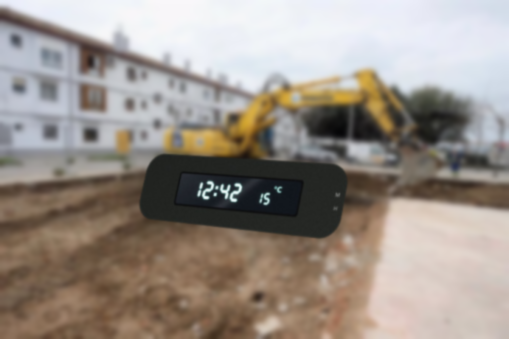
12:42
